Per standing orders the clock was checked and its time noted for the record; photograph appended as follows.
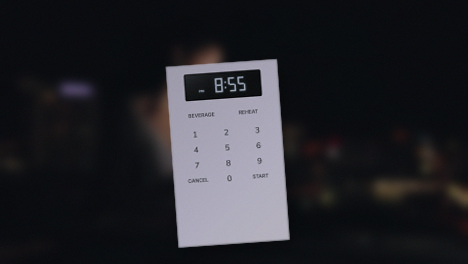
8:55
